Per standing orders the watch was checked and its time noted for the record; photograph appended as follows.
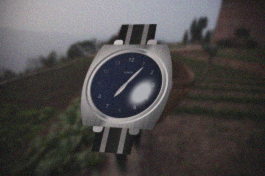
7:06
